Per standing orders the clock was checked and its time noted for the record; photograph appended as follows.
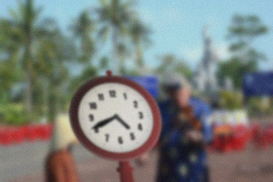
4:41
